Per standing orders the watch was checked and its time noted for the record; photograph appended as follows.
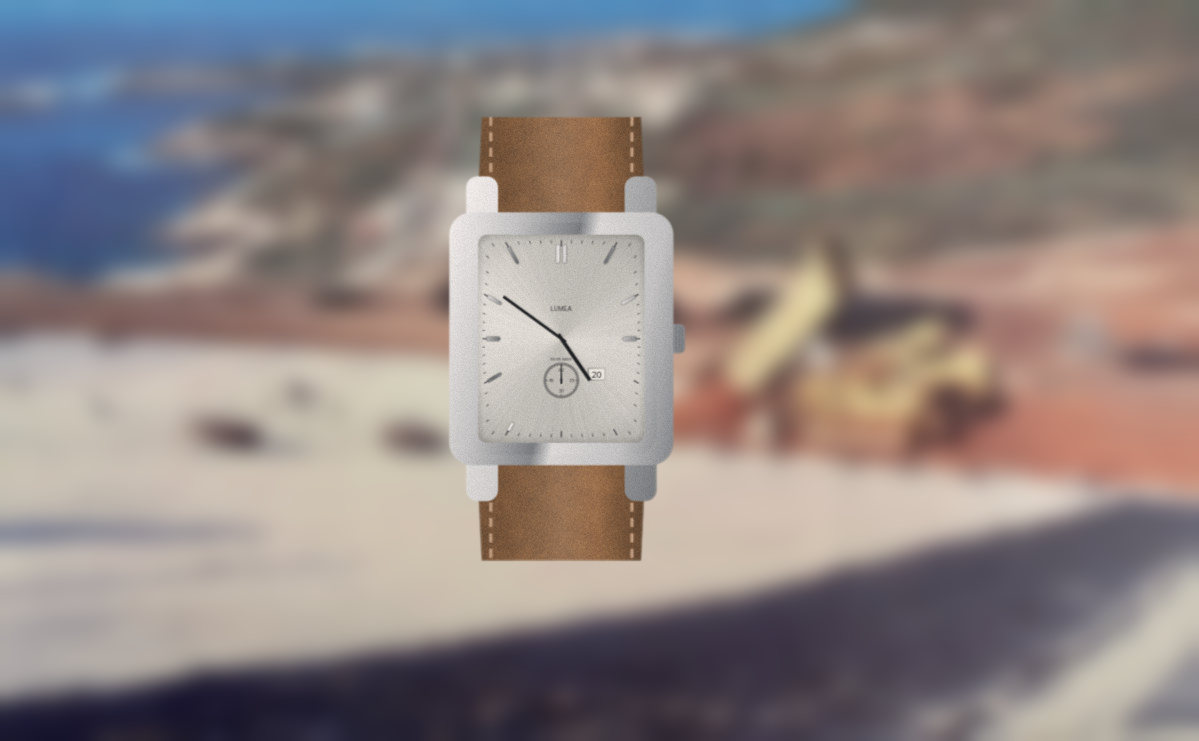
4:51
